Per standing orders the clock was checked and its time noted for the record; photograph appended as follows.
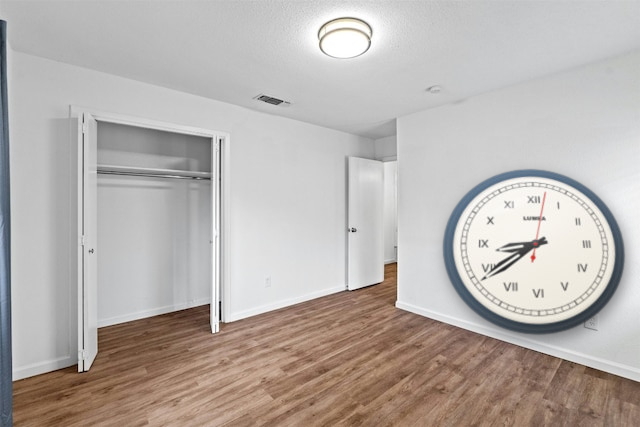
8:39:02
